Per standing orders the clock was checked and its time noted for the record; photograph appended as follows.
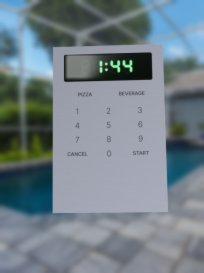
1:44
